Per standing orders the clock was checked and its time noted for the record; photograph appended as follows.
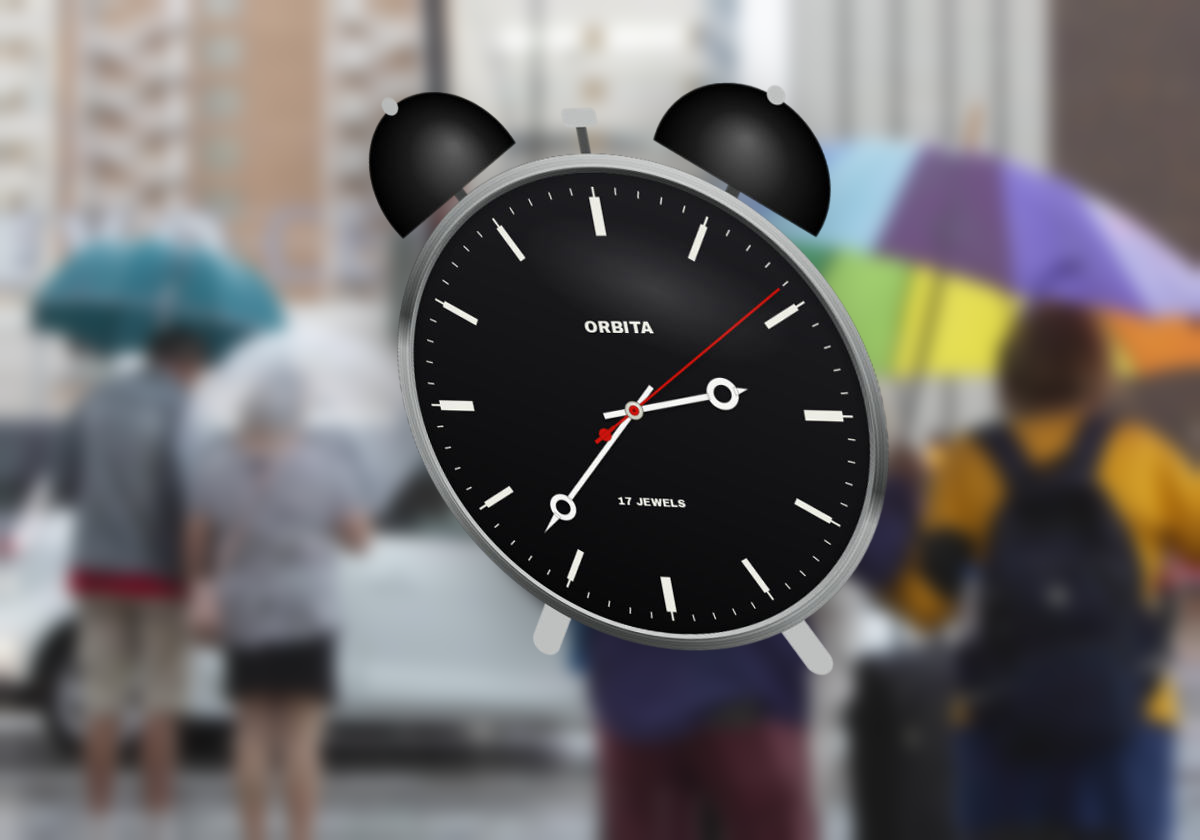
2:37:09
